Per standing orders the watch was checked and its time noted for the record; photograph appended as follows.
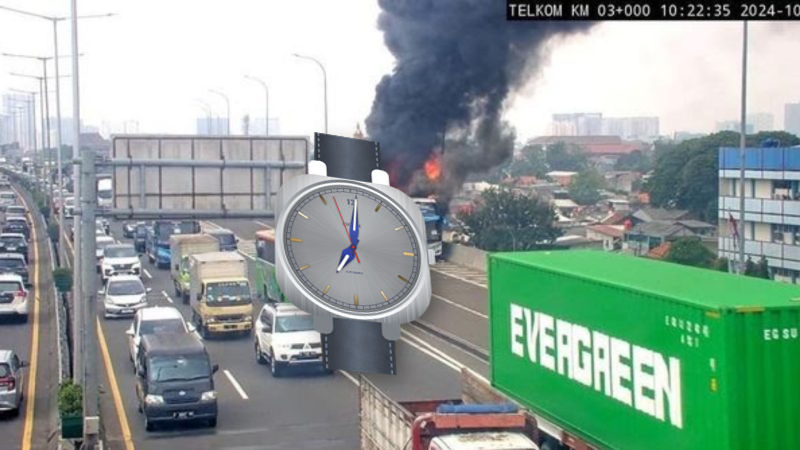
7:00:57
